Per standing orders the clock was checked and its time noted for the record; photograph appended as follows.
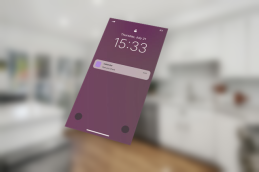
15:33
